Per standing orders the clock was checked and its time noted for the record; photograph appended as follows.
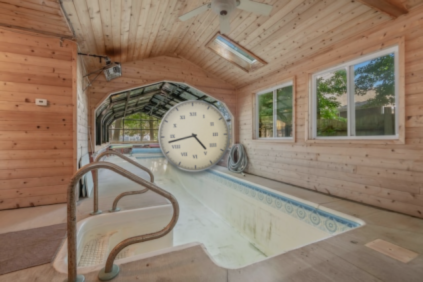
4:43
